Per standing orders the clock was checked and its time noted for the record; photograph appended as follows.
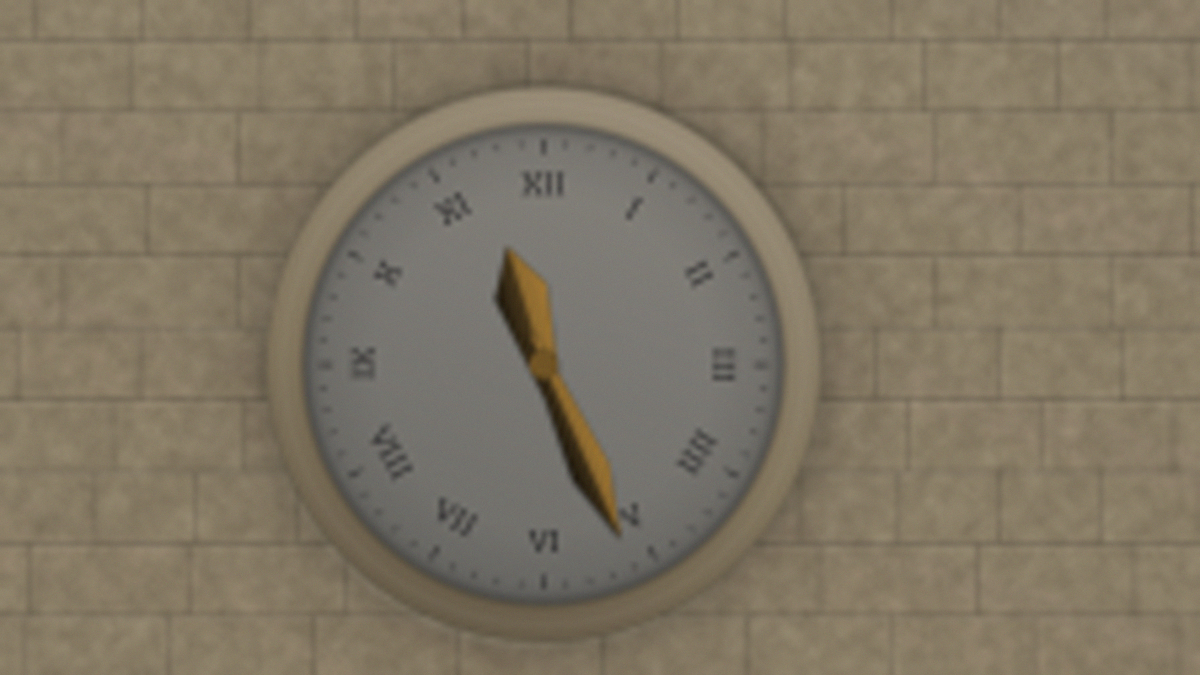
11:26
